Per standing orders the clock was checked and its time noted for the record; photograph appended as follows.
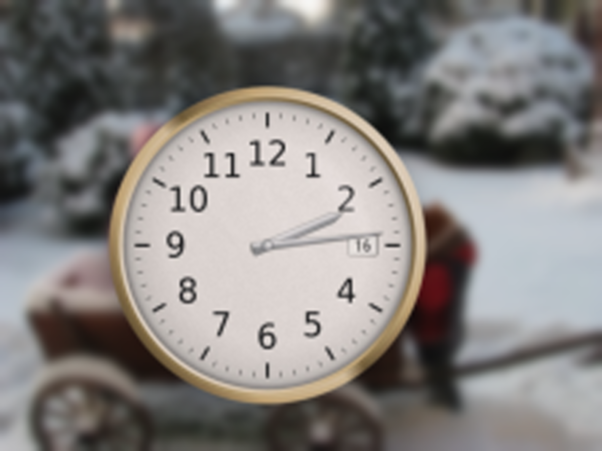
2:14
